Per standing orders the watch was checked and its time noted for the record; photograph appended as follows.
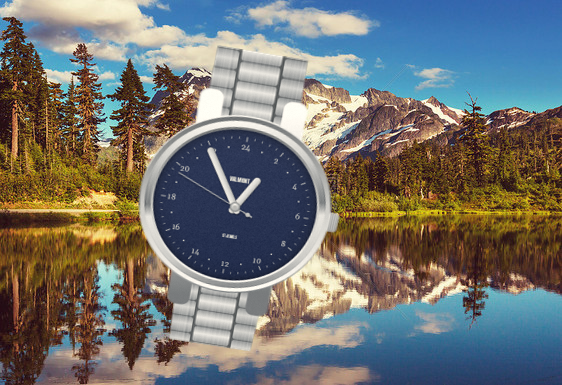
1:54:49
